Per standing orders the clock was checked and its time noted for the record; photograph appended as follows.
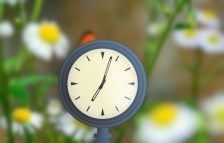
7:03
